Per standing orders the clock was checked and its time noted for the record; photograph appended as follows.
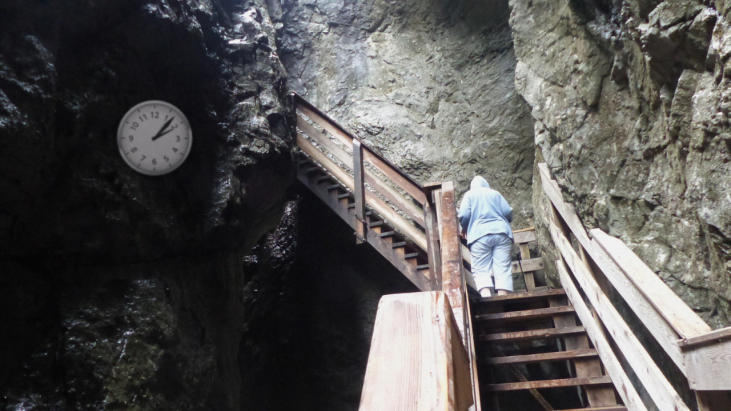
2:07
